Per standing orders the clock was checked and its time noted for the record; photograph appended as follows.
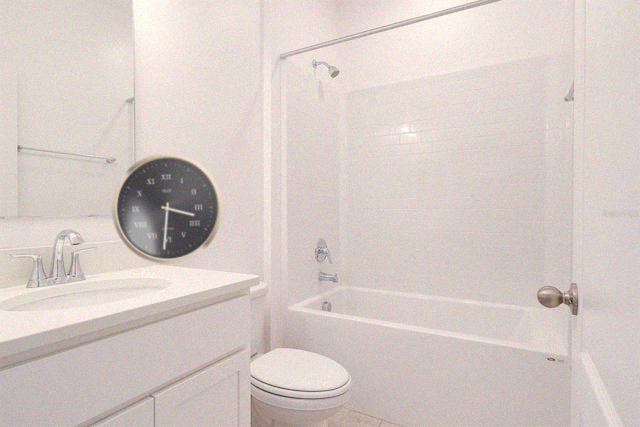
3:31
